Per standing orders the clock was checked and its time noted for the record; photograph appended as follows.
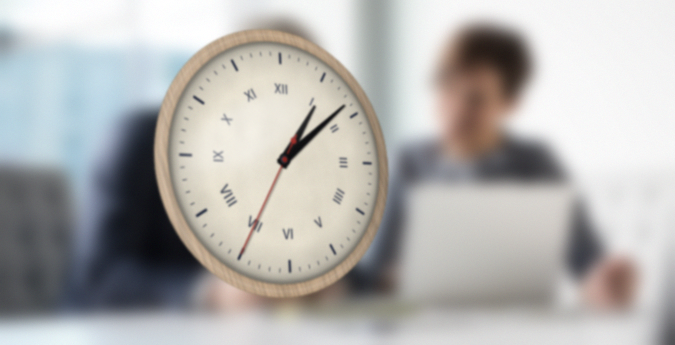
1:08:35
